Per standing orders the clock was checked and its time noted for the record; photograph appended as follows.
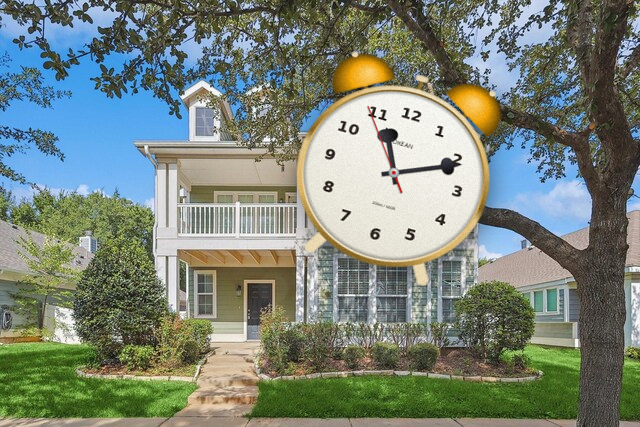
11:10:54
